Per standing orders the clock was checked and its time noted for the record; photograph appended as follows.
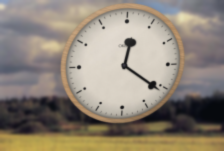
12:21
